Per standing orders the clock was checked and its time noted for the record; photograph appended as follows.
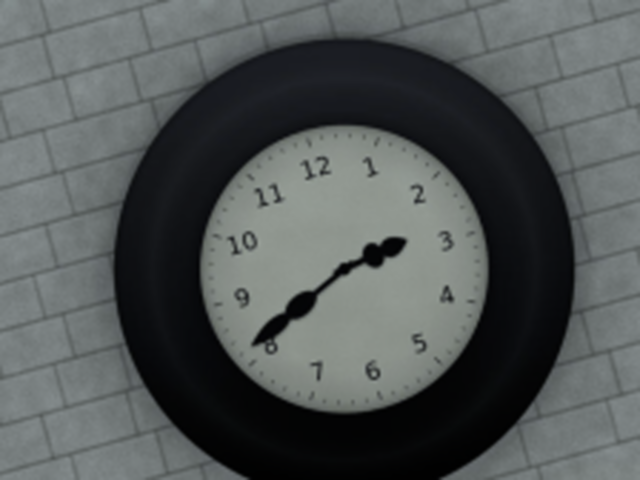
2:41
